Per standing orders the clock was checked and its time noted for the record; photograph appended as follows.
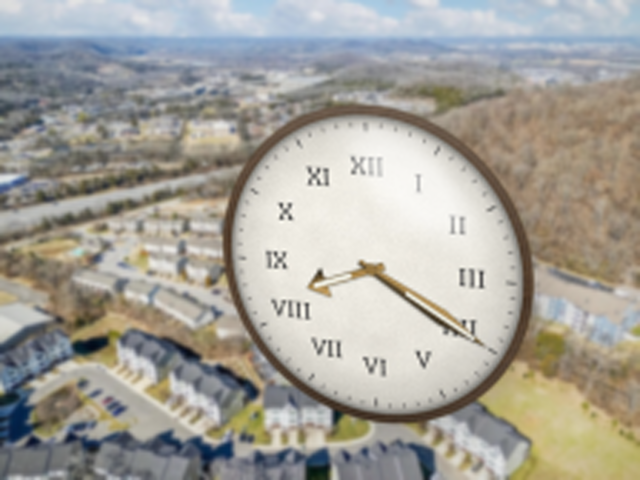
8:20
